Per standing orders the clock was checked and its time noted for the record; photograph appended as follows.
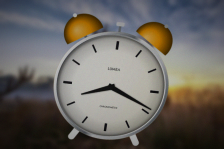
8:19
